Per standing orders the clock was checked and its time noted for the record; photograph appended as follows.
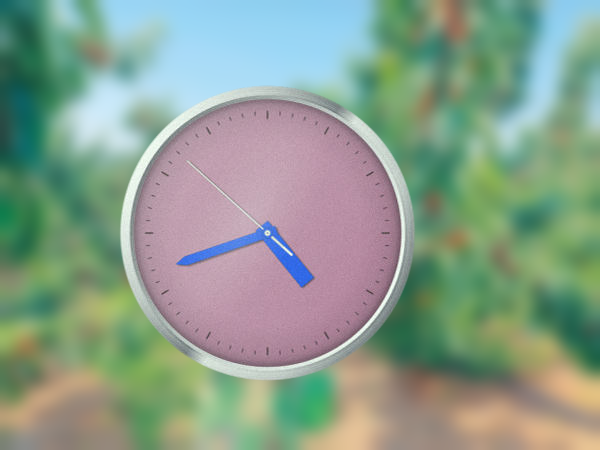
4:41:52
